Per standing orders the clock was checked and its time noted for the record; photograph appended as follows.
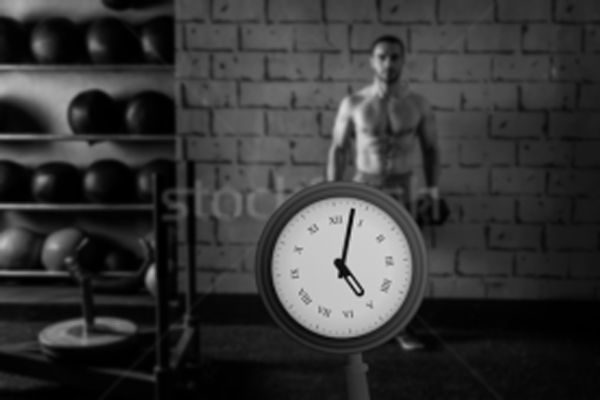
5:03
